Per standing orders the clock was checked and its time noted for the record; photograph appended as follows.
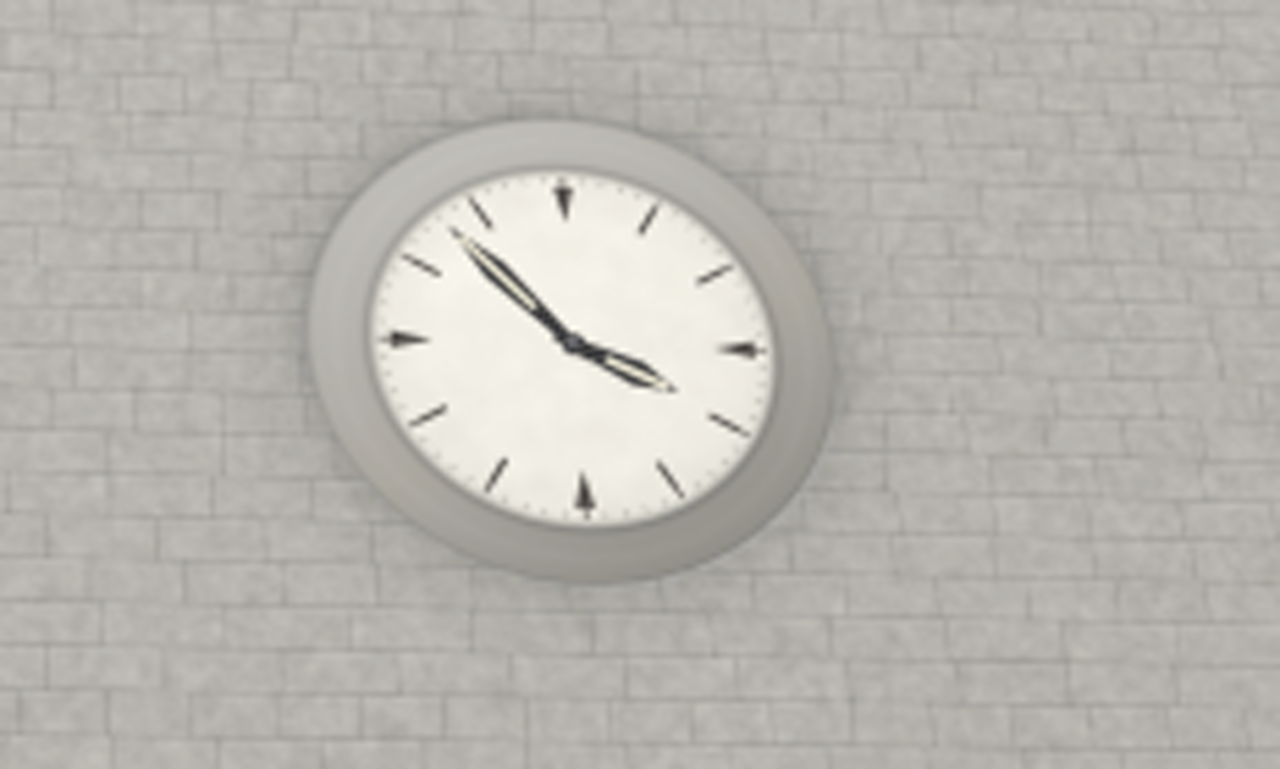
3:53
